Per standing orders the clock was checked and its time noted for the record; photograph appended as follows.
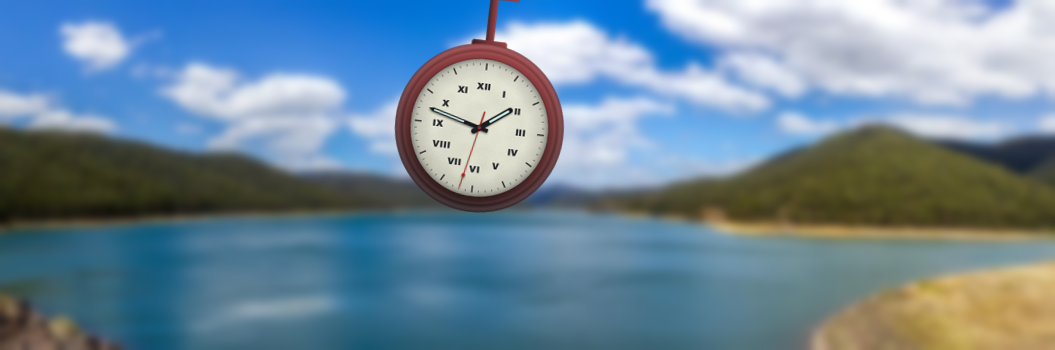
1:47:32
